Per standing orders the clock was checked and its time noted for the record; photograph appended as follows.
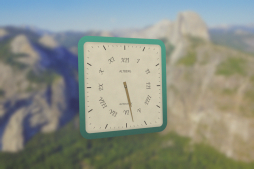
5:28
